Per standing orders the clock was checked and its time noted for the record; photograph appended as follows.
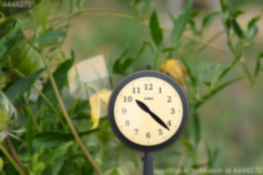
10:22
